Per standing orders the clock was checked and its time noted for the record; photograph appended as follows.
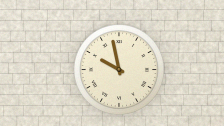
9:58
